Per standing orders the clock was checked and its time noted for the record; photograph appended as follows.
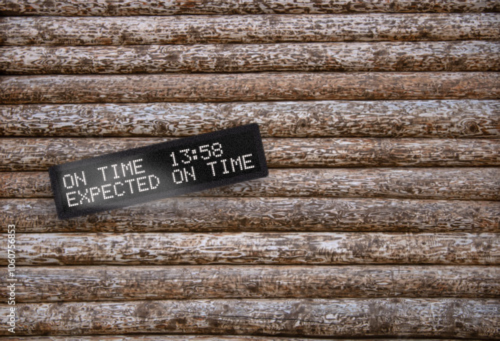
13:58
